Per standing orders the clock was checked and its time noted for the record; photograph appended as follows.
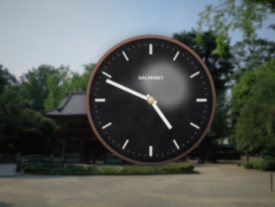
4:49
